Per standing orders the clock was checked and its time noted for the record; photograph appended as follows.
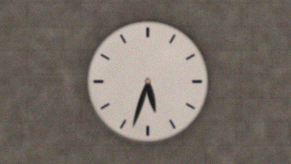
5:33
